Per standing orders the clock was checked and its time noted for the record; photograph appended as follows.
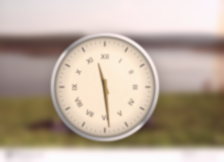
11:29
